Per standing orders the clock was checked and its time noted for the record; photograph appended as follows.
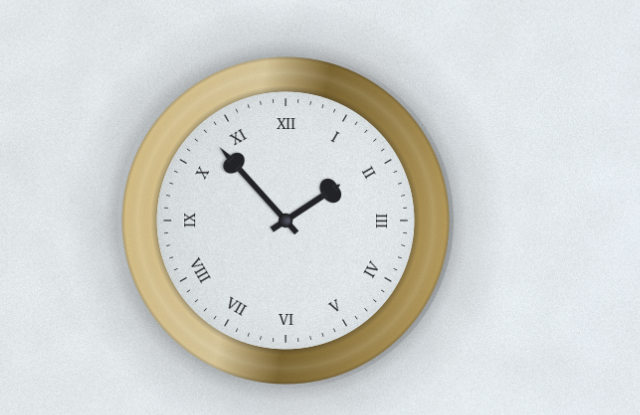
1:53
